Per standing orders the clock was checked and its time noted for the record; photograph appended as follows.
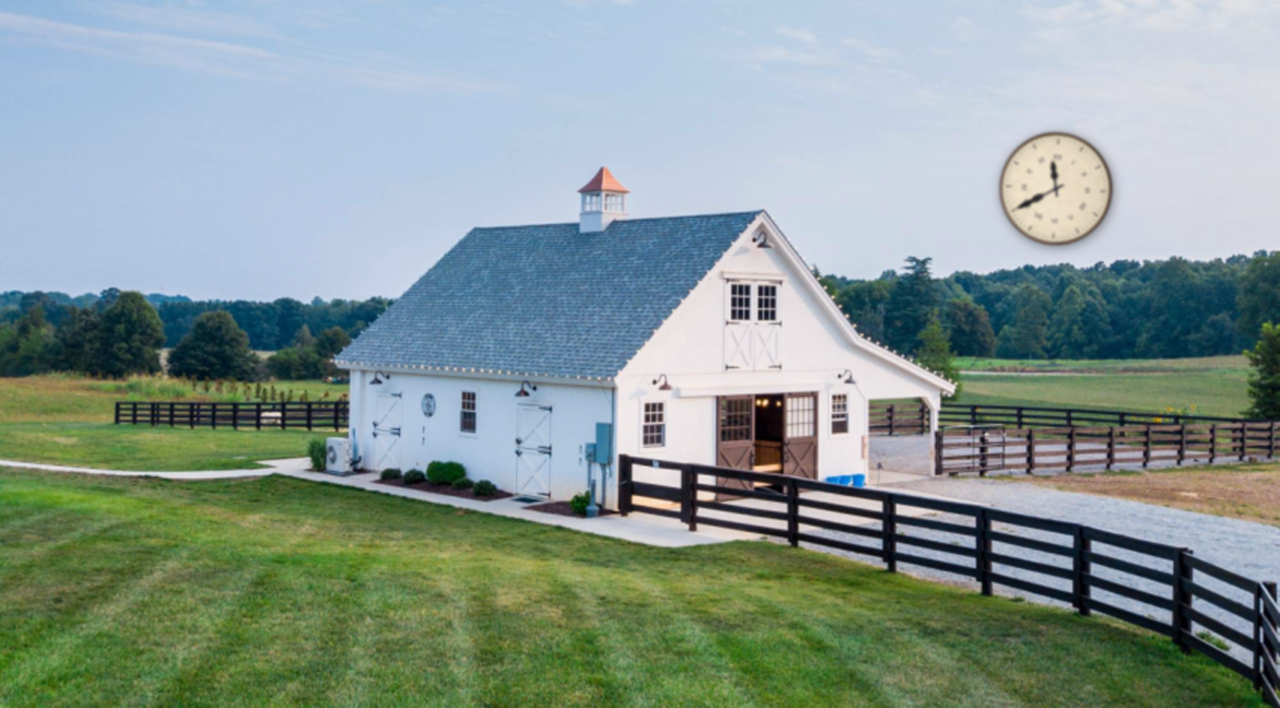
11:40
